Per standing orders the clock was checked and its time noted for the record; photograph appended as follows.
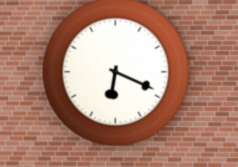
6:19
